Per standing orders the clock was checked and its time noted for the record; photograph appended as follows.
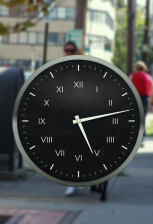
5:13
